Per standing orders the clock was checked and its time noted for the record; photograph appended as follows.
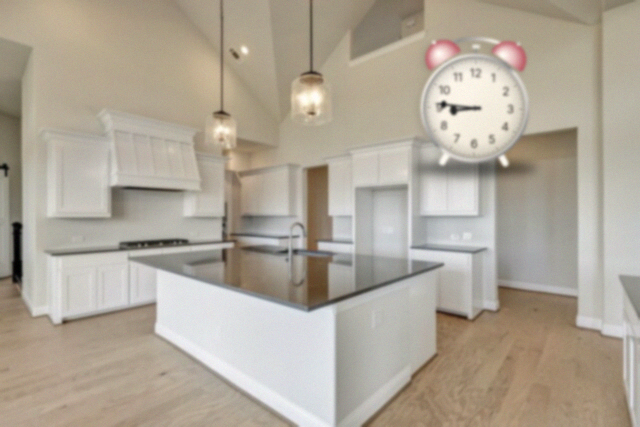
8:46
